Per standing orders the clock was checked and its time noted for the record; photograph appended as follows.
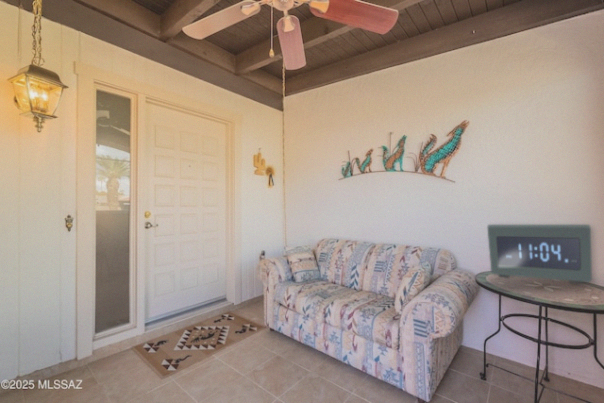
11:04
